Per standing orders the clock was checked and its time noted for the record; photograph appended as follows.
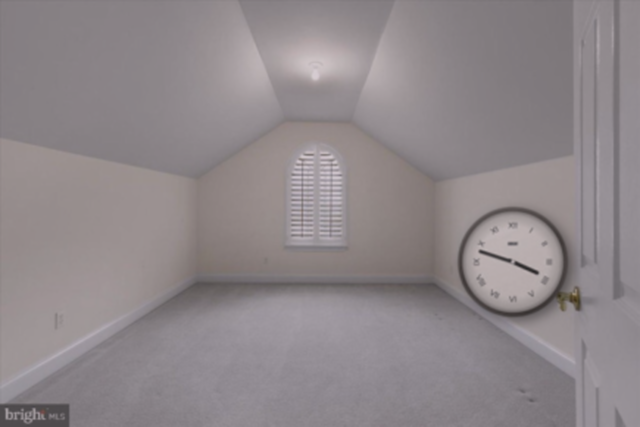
3:48
